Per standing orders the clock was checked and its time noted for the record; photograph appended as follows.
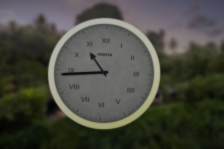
10:44
